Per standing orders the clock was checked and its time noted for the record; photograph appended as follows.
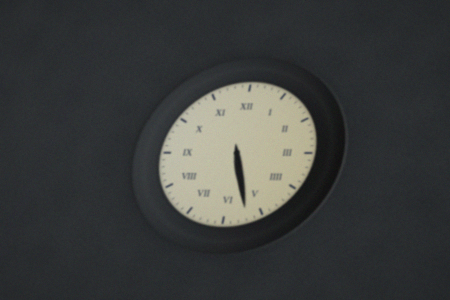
5:27
